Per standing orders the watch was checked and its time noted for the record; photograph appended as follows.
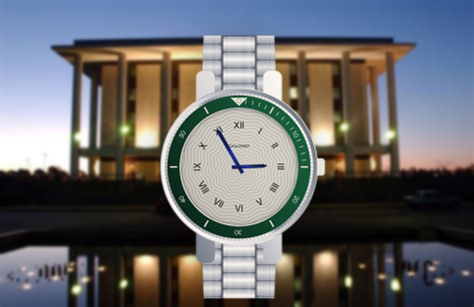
2:55
